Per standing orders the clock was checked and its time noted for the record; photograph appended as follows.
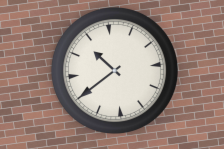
10:40
